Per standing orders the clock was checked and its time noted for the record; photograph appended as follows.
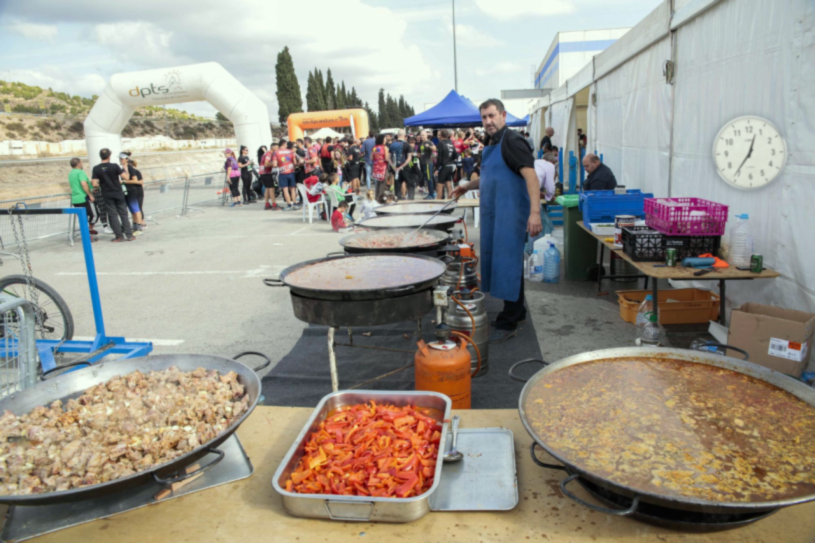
12:36
